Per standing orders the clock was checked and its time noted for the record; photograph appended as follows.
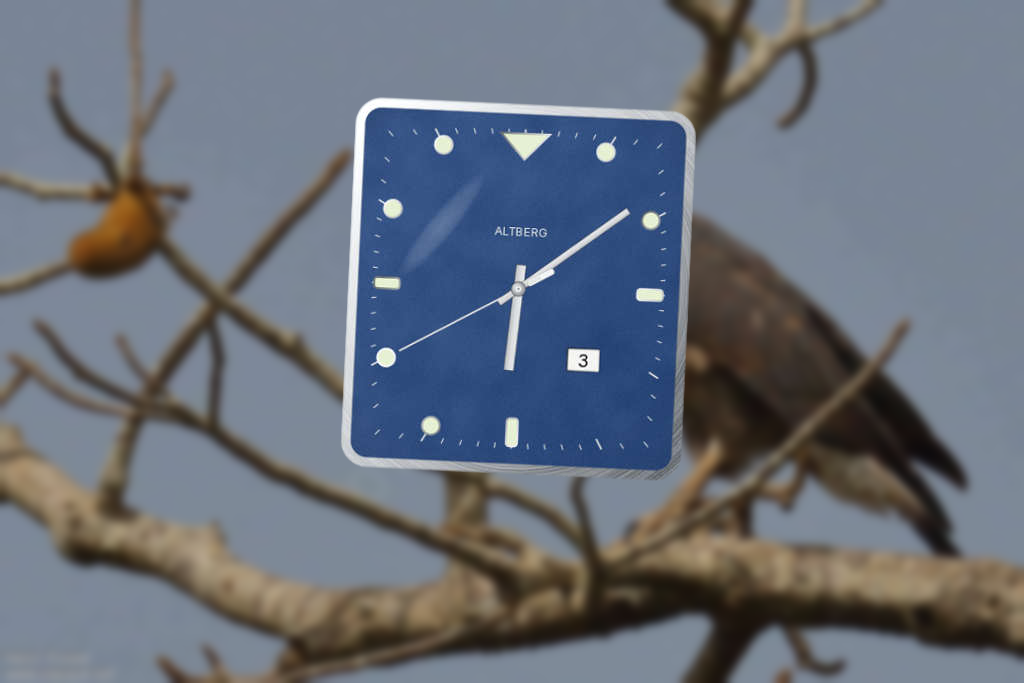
6:08:40
